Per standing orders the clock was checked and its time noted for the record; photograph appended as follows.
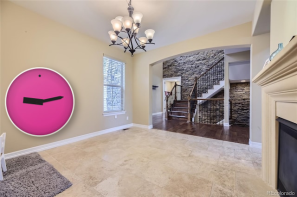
9:13
